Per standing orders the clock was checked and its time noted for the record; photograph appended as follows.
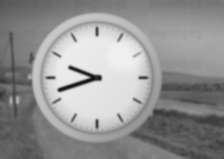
9:42
